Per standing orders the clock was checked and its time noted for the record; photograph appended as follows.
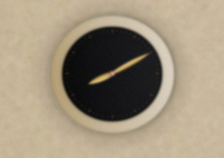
8:10
